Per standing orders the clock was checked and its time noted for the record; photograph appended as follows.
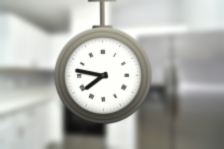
7:47
